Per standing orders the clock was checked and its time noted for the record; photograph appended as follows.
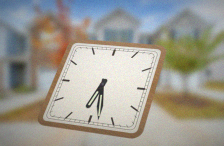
6:28
